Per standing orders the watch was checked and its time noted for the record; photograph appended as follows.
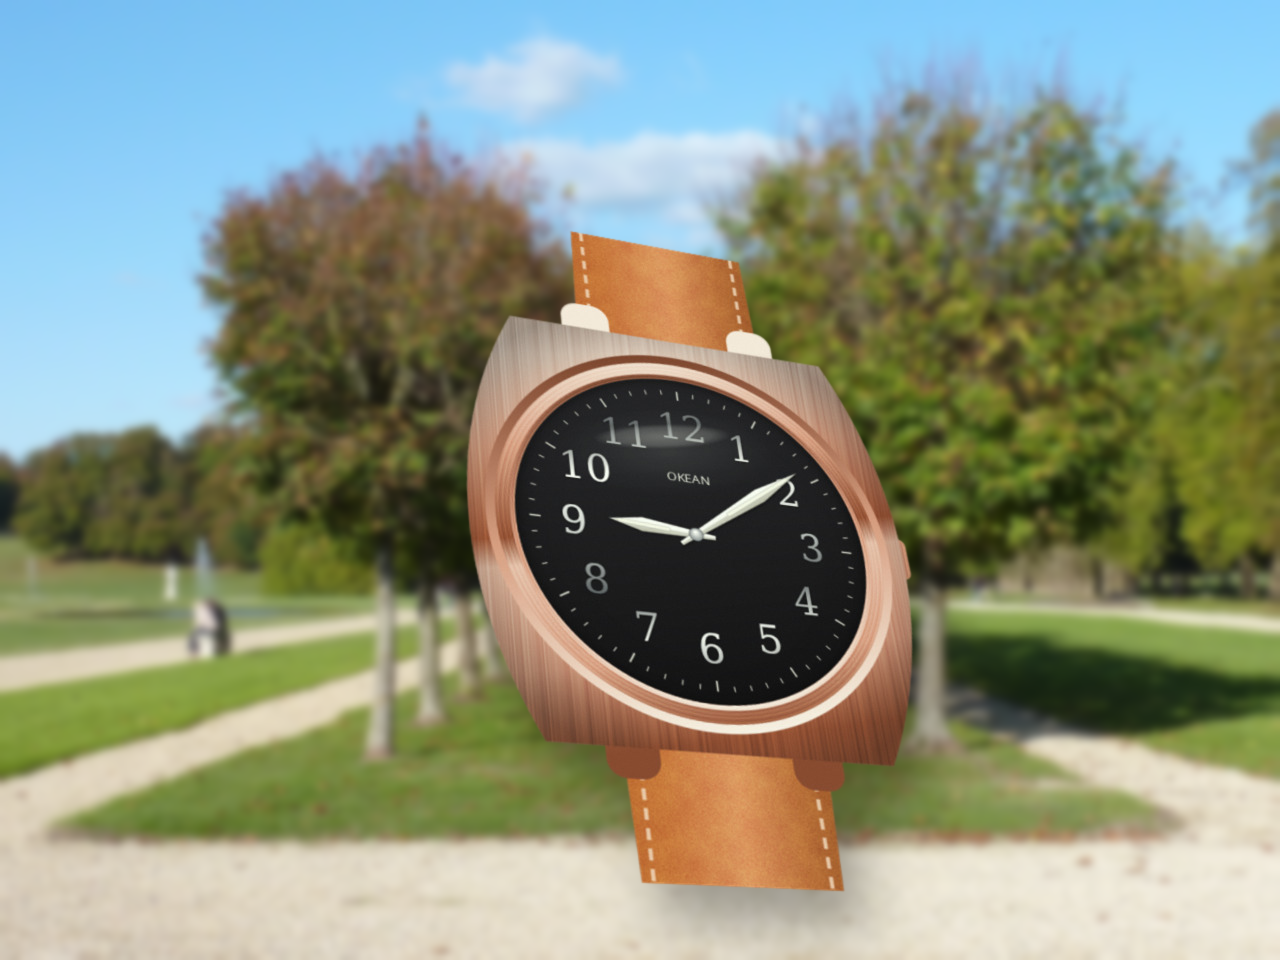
9:09
